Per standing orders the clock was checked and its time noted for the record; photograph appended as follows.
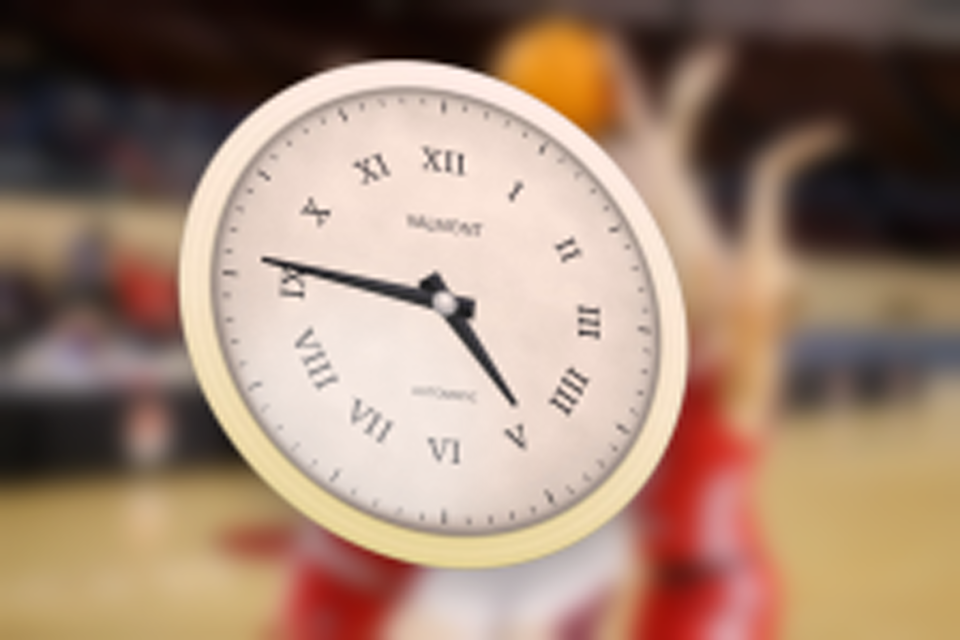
4:46
